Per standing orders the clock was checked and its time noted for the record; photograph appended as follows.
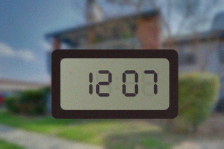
12:07
